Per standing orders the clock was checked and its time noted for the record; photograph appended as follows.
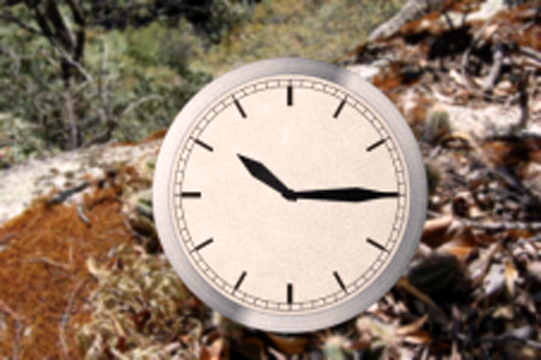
10:15
